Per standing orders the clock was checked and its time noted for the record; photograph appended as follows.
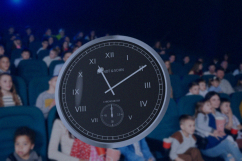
11:10
